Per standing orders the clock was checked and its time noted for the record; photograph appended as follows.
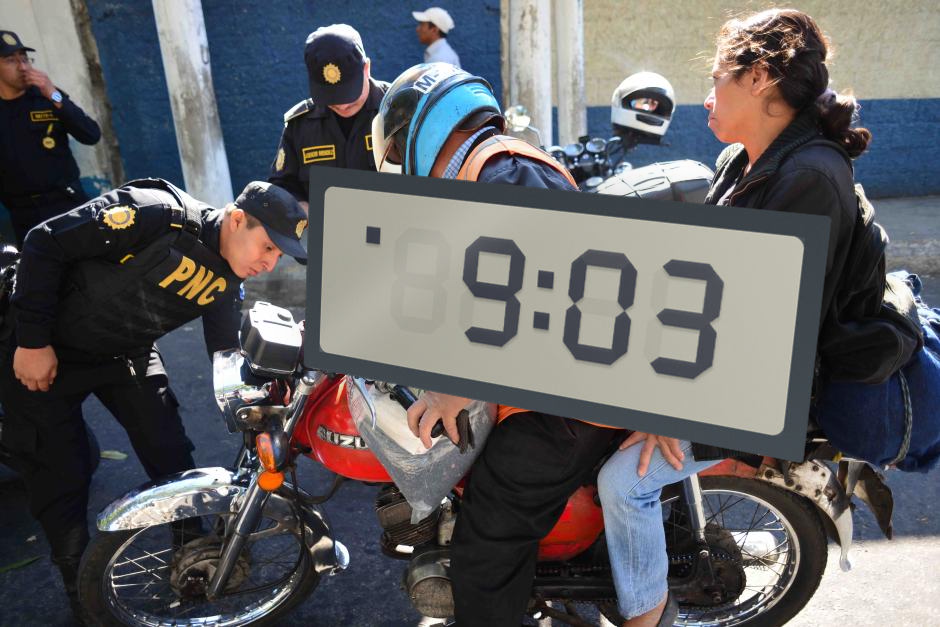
9:03
